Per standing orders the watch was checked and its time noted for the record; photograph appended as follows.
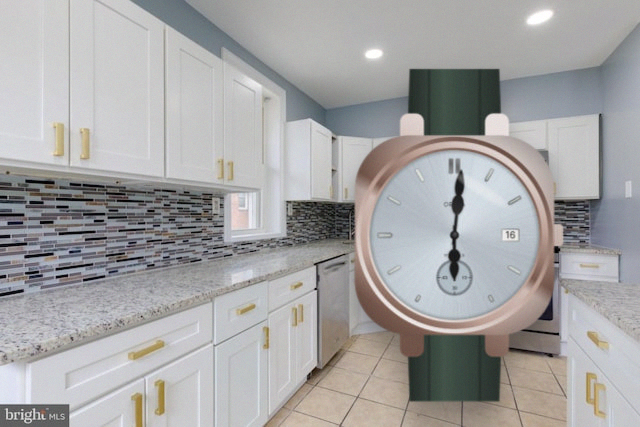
6:01
